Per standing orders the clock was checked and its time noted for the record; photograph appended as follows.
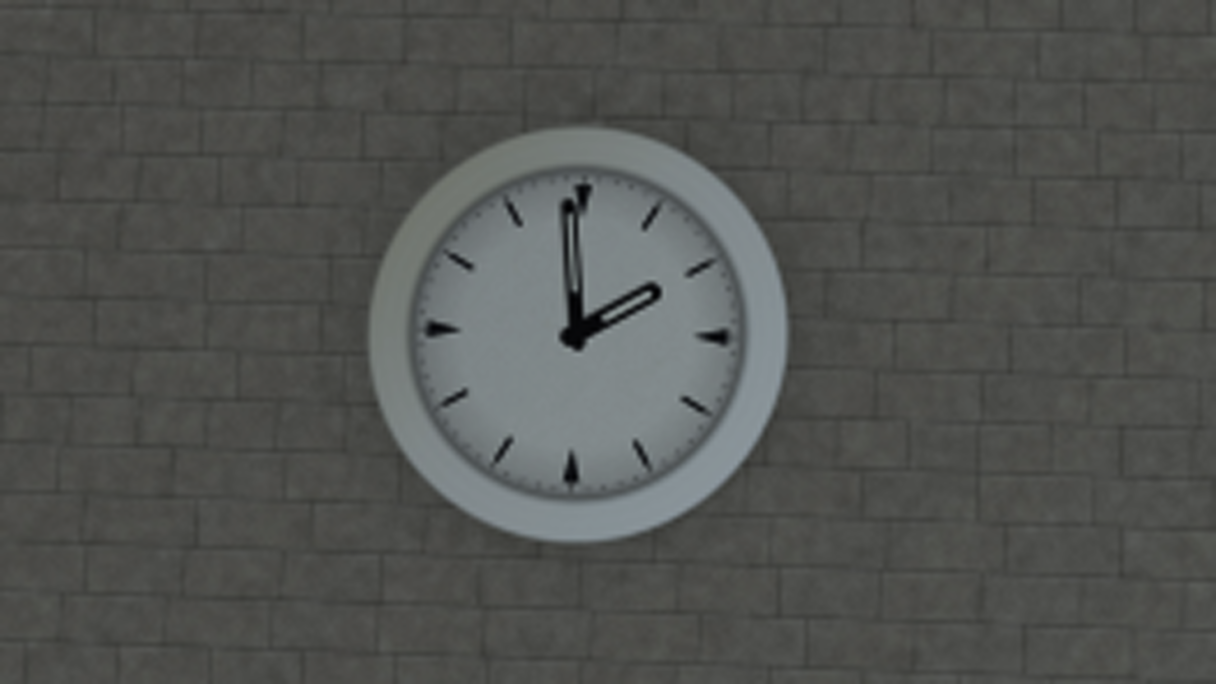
1:59
